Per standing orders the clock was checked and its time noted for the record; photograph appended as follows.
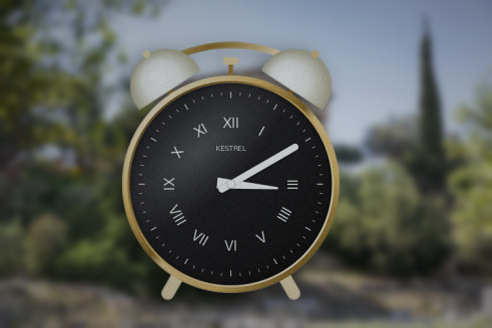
3:10
